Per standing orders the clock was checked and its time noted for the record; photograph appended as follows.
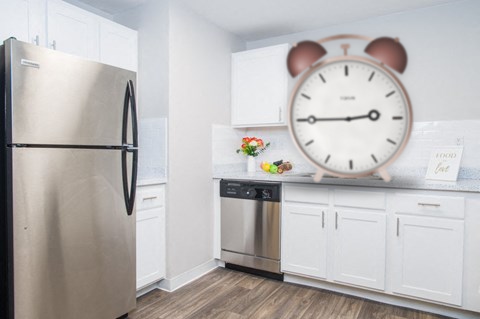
2:45
